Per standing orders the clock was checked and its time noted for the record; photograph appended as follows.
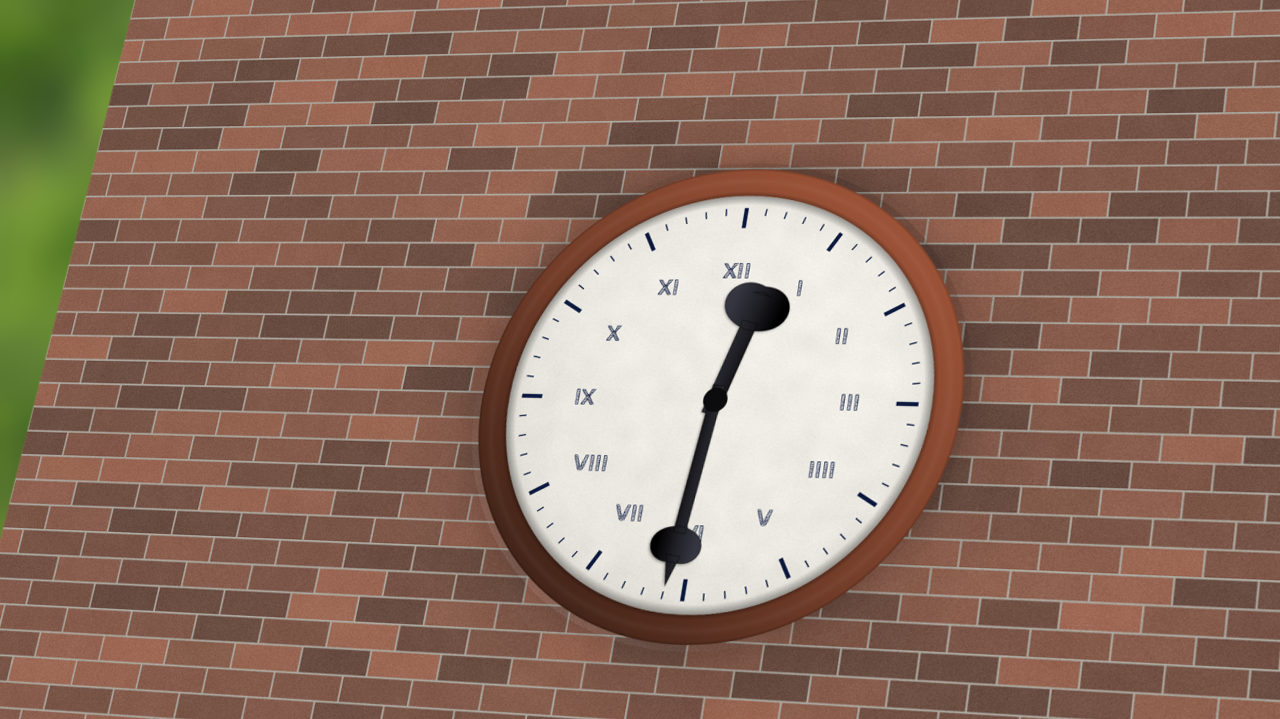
12:31
